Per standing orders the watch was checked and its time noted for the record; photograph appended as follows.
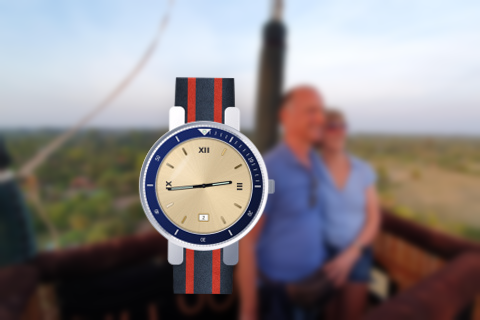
2:44
